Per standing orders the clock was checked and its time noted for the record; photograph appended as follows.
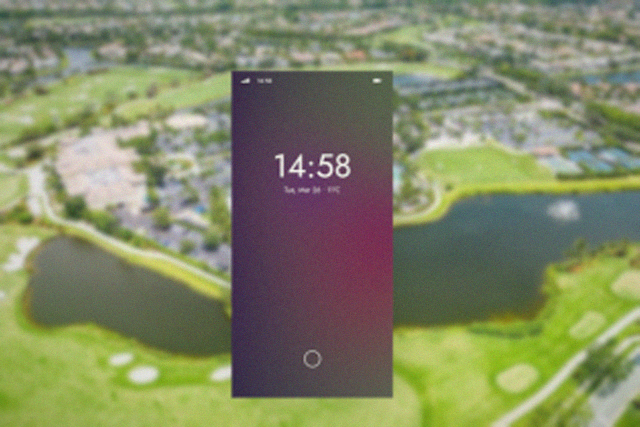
14:58
